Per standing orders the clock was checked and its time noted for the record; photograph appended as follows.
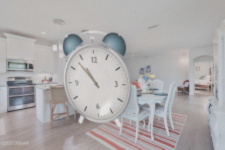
10:53
